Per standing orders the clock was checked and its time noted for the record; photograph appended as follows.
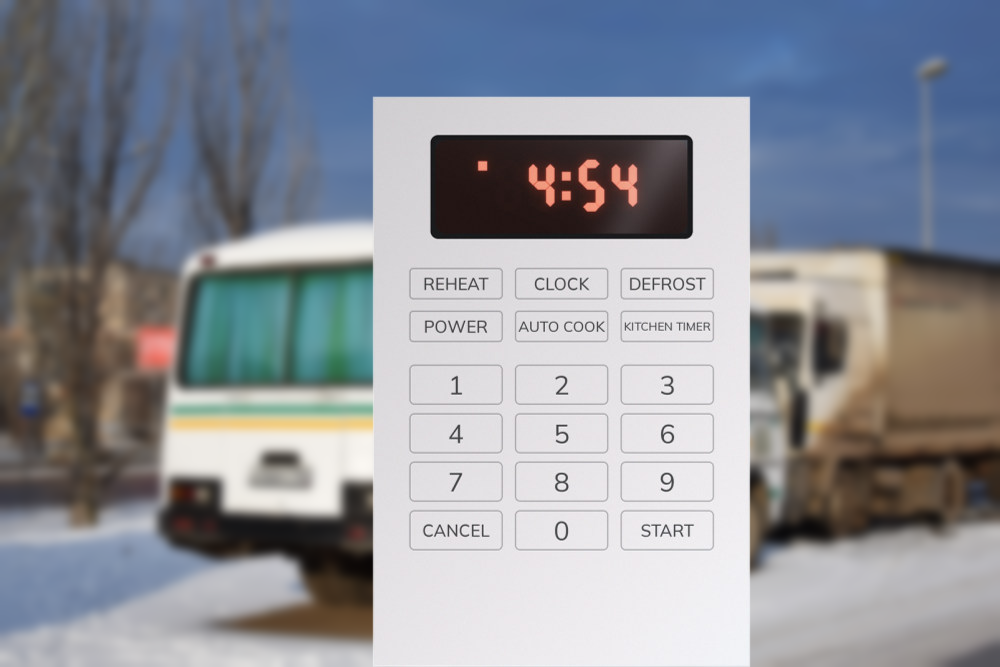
4:54
